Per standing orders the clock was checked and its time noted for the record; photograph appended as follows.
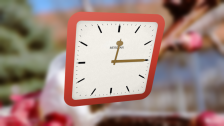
12:15
